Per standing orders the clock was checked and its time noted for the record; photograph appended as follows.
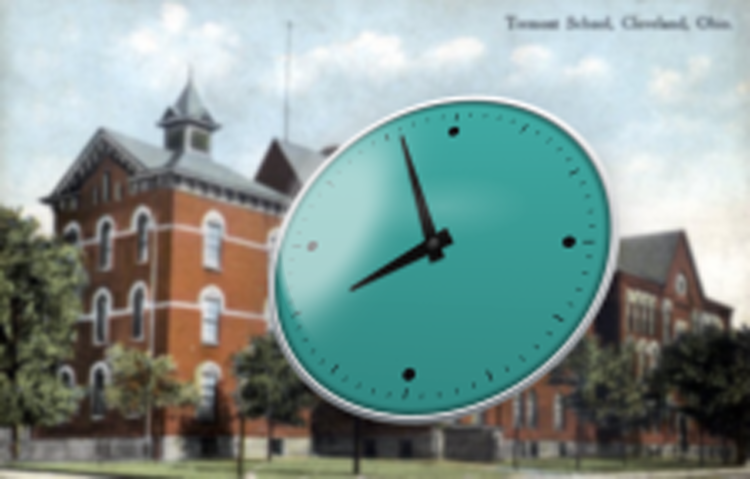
7:56
